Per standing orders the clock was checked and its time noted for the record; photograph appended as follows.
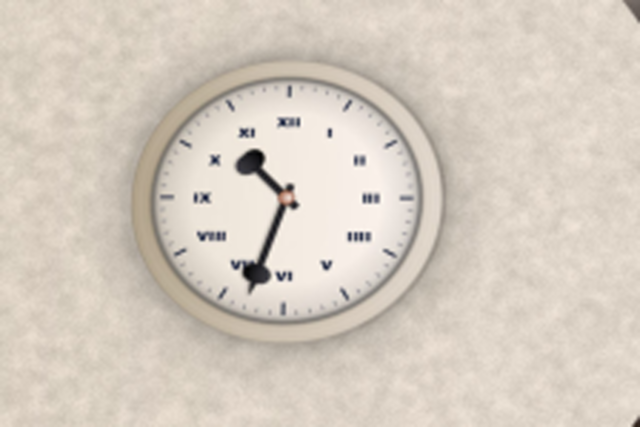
10:33
